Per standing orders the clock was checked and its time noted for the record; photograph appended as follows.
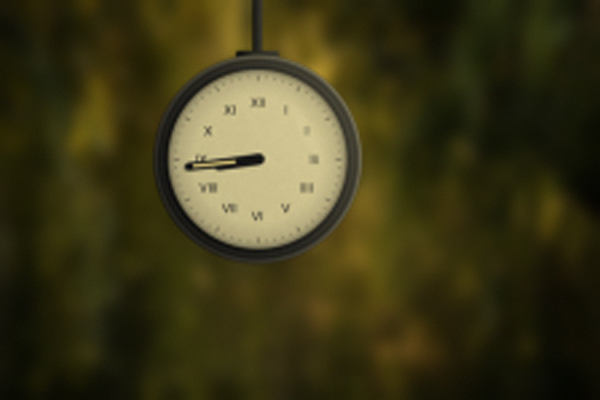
8:44
